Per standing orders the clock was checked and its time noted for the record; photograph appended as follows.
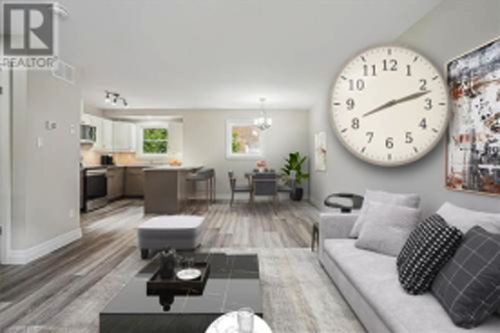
8:12
